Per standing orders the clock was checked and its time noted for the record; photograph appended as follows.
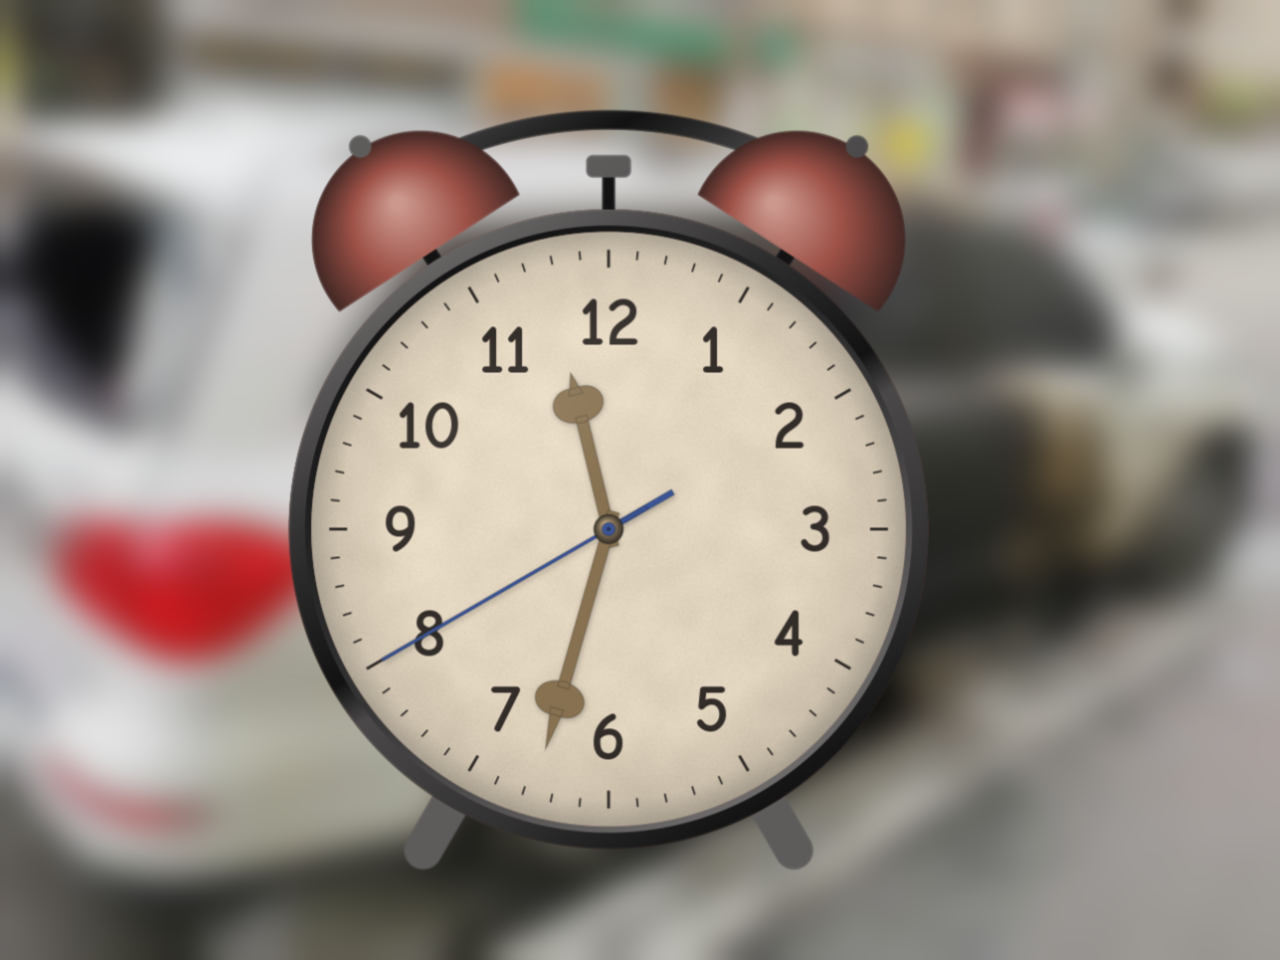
11:32:40
